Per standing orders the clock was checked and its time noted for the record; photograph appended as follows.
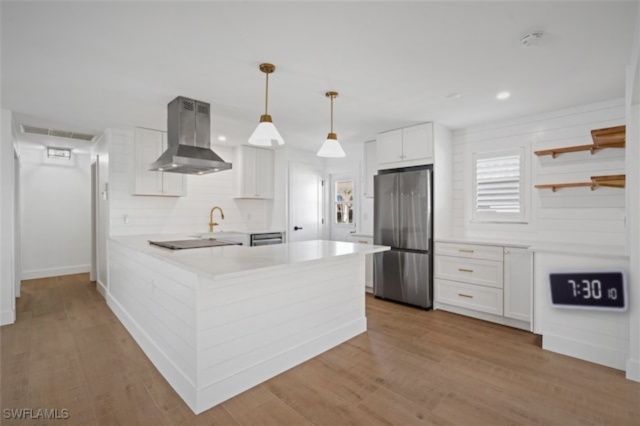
7:30
